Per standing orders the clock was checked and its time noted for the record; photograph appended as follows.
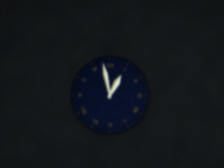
12:58
